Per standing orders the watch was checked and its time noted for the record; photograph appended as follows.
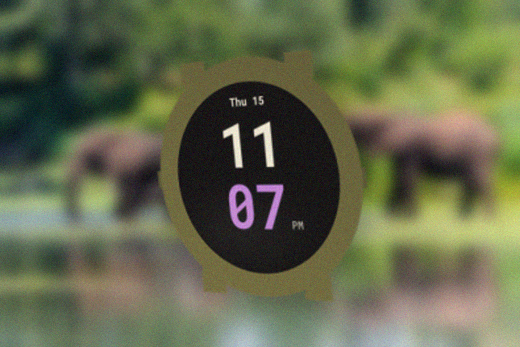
11:07
